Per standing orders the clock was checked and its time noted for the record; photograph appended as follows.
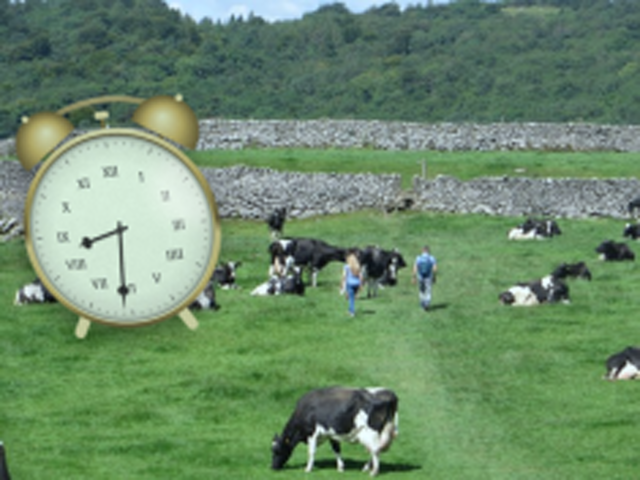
8:31
